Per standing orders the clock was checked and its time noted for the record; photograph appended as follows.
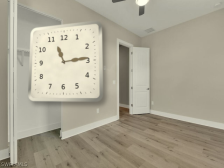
11:14
